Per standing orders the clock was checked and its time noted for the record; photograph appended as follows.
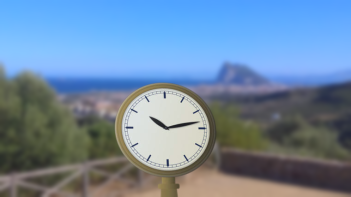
10:13
